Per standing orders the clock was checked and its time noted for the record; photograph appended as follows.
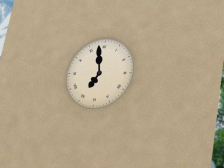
6:58
